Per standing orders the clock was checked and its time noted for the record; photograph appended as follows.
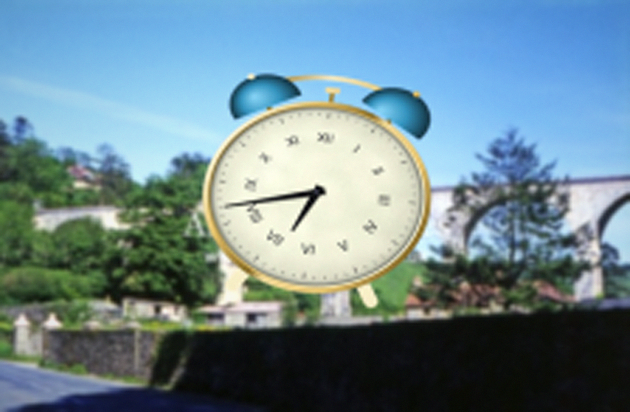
6:42
